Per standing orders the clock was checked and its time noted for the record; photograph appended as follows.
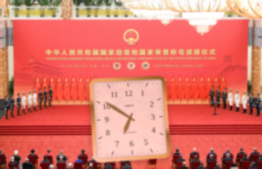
6:51
